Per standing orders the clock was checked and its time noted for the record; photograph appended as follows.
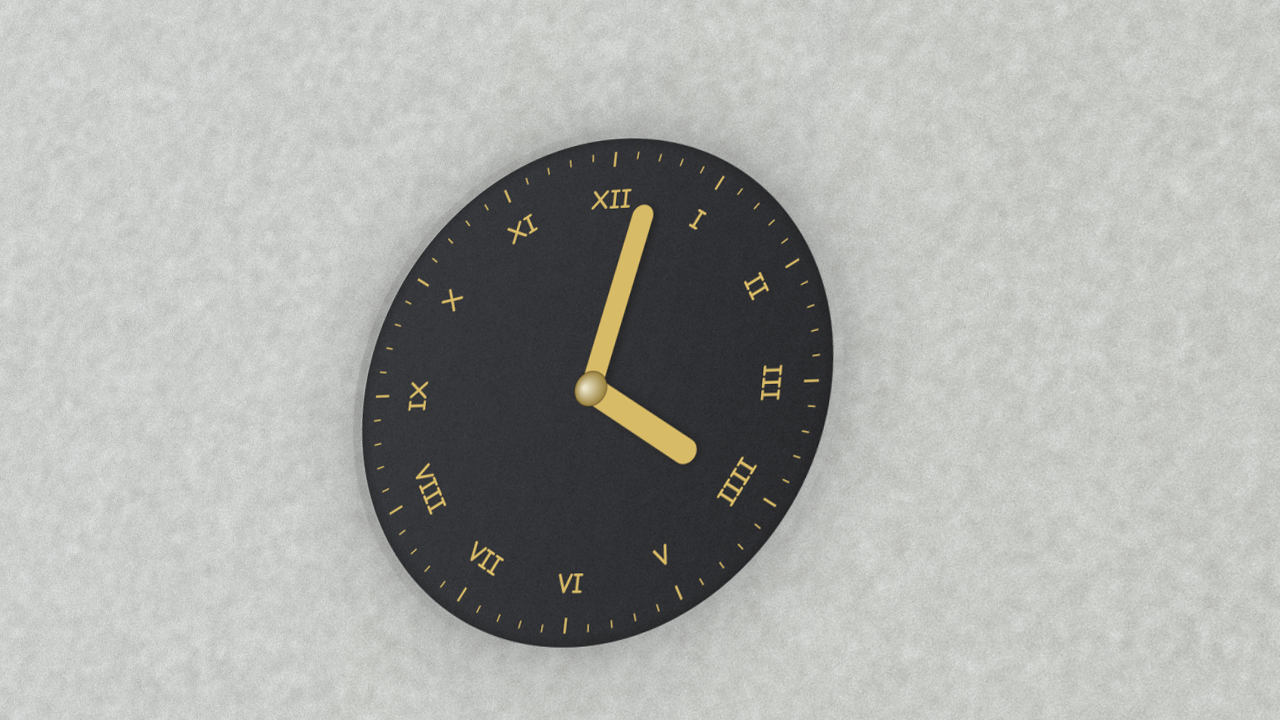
4:02
